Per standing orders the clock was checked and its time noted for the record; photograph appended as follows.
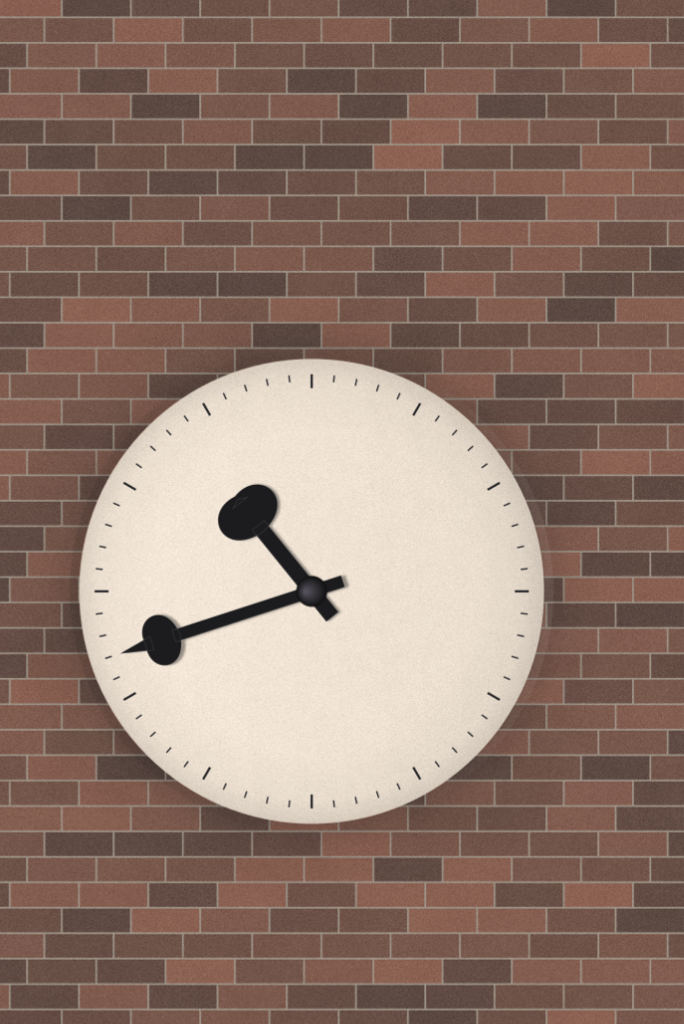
10:42
